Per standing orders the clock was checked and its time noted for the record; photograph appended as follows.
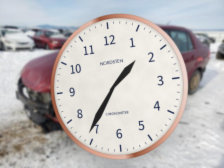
1:36
